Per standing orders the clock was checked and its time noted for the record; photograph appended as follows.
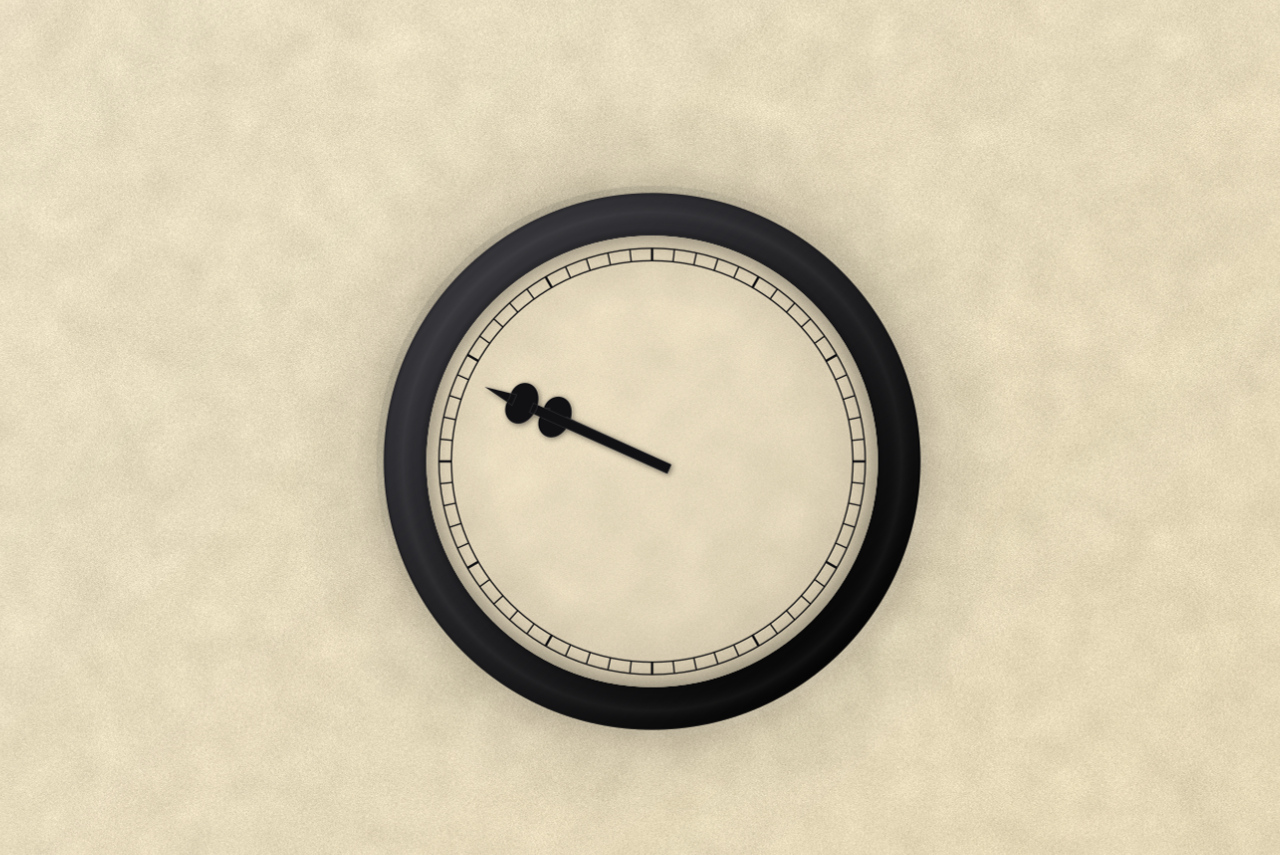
9:49
